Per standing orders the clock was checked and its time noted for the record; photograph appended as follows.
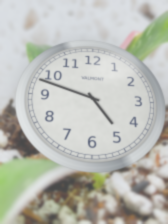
4:48
